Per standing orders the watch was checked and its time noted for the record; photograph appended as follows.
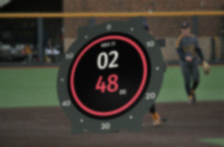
2:48
